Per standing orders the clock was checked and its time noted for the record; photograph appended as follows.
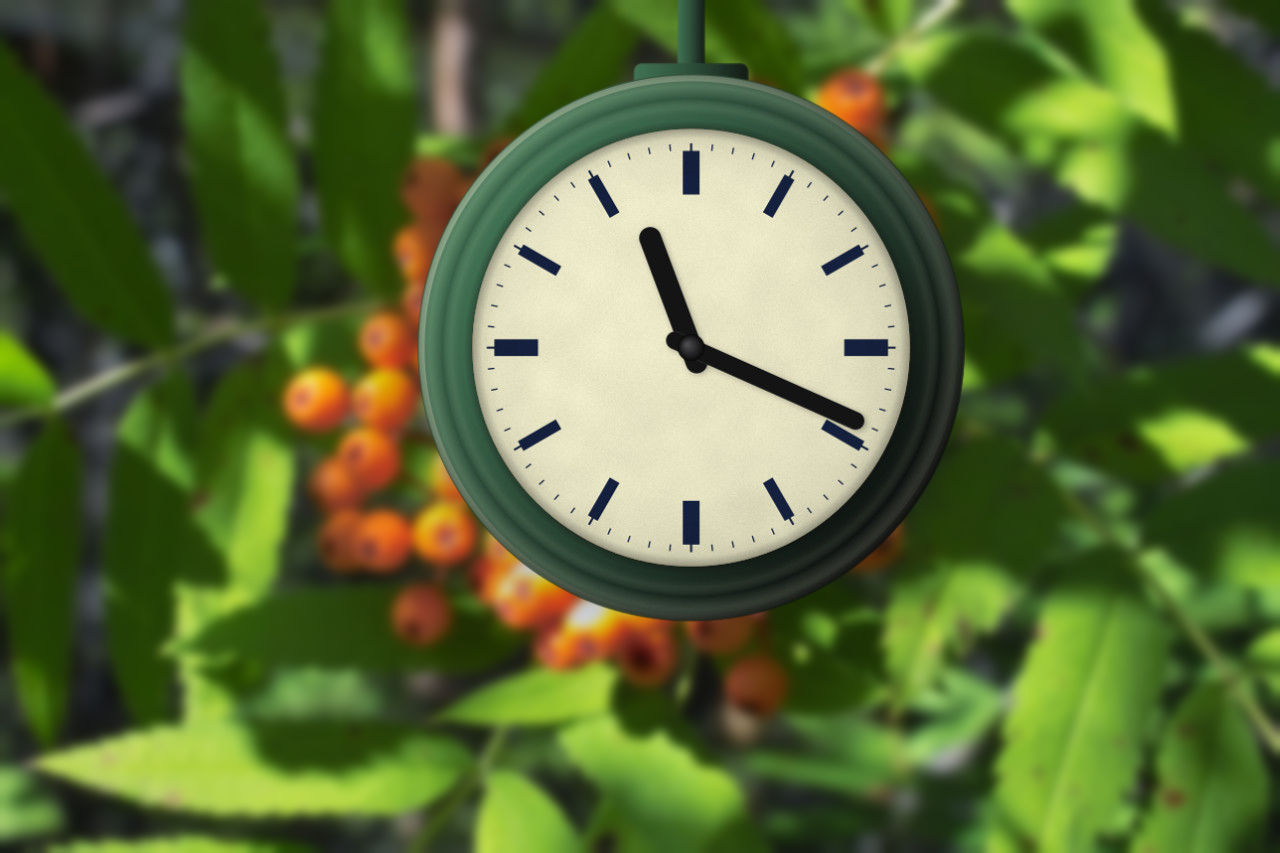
11:19
